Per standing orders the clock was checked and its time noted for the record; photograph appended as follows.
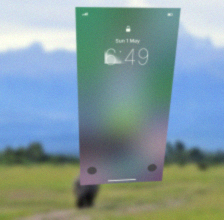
6:49
